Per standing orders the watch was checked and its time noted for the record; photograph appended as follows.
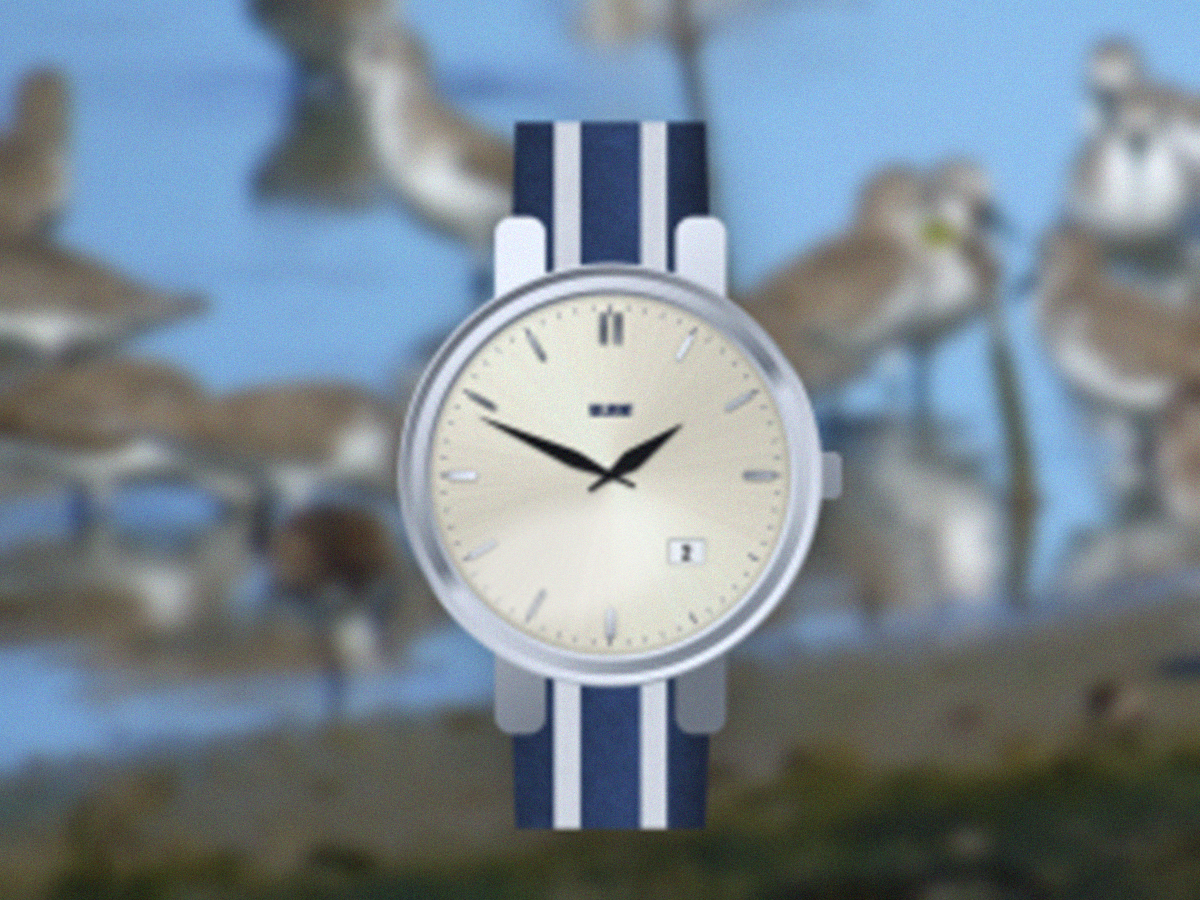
1:49
